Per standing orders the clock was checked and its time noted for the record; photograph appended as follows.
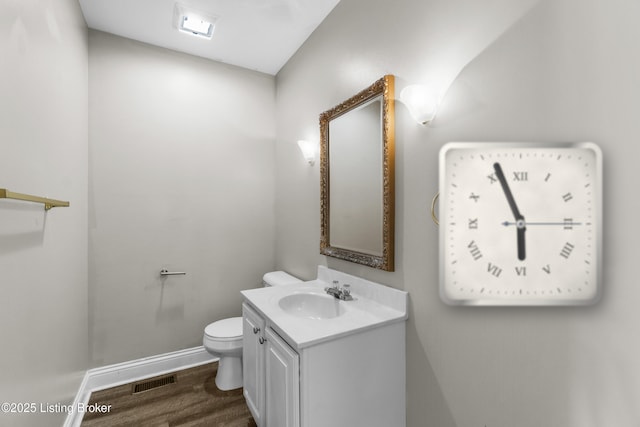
5:56:15
